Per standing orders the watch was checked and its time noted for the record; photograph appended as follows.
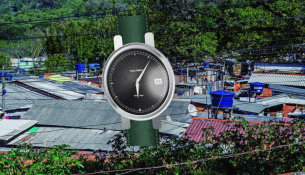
6:06
